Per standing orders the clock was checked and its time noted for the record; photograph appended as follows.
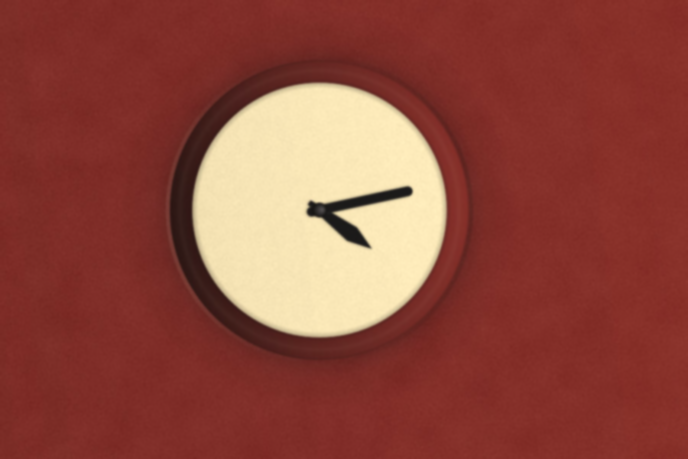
4:13
